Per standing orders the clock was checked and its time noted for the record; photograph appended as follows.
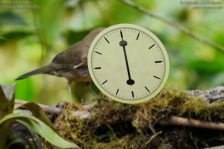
6:00
